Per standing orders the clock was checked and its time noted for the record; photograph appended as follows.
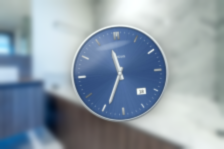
11:34
